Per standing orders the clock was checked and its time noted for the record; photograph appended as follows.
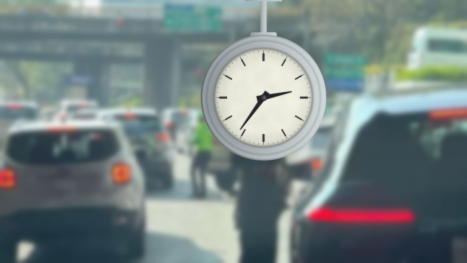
2:36
